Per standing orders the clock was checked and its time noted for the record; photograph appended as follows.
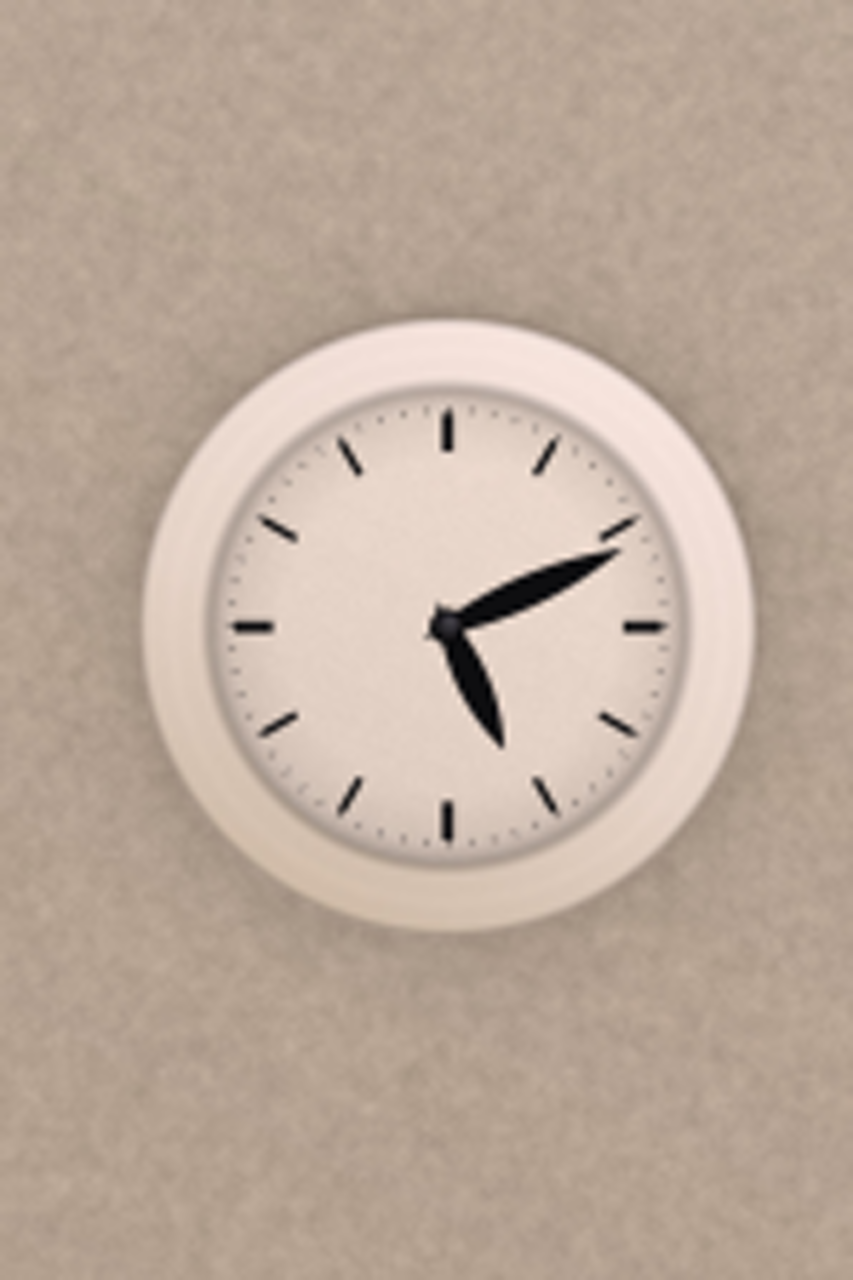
5:11
